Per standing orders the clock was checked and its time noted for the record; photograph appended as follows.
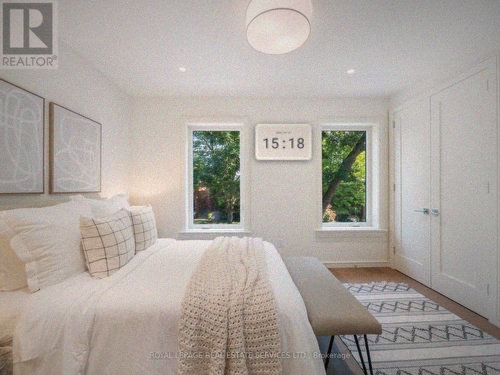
15:18
